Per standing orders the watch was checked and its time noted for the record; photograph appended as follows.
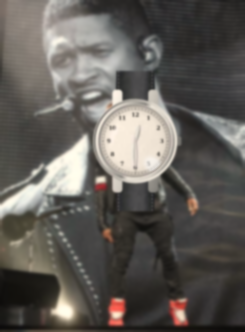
12:30
